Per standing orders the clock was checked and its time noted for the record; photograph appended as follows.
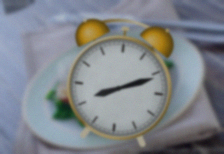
8:11
